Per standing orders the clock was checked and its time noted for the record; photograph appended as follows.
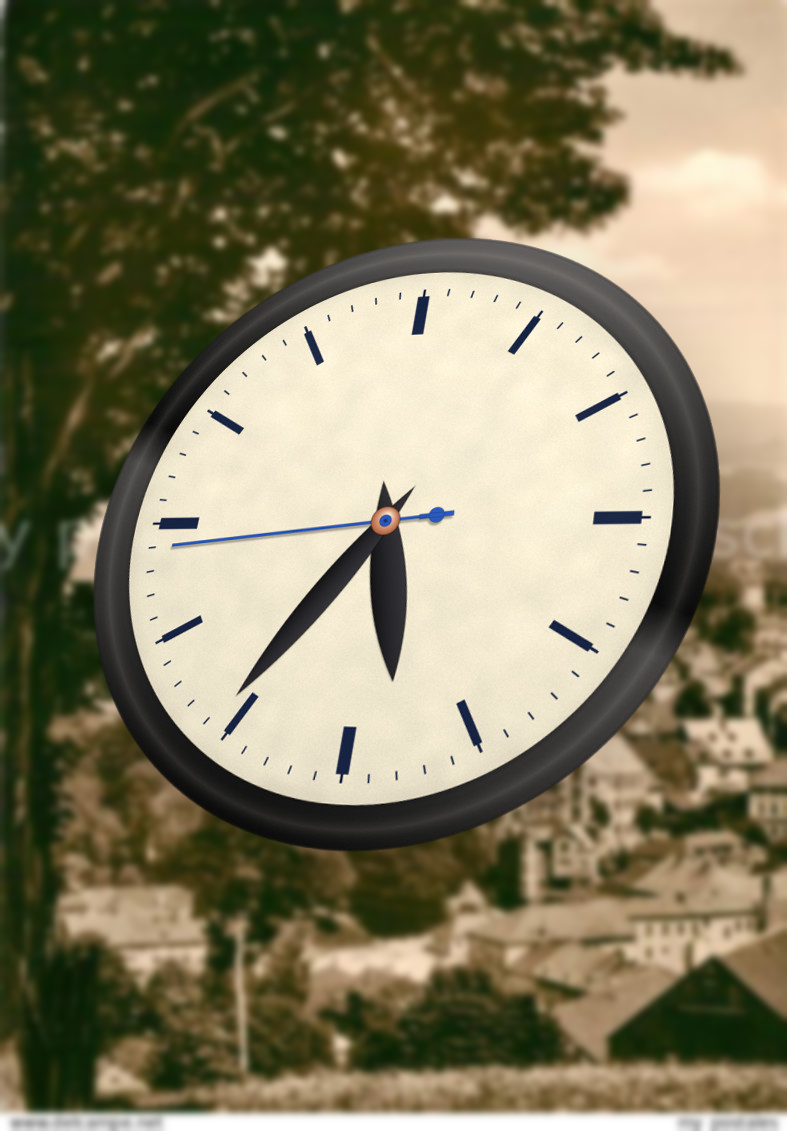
5:35:44
